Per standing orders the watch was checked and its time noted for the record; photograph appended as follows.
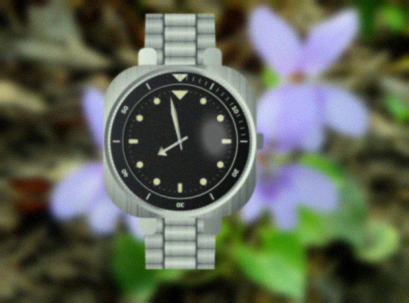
7:58
